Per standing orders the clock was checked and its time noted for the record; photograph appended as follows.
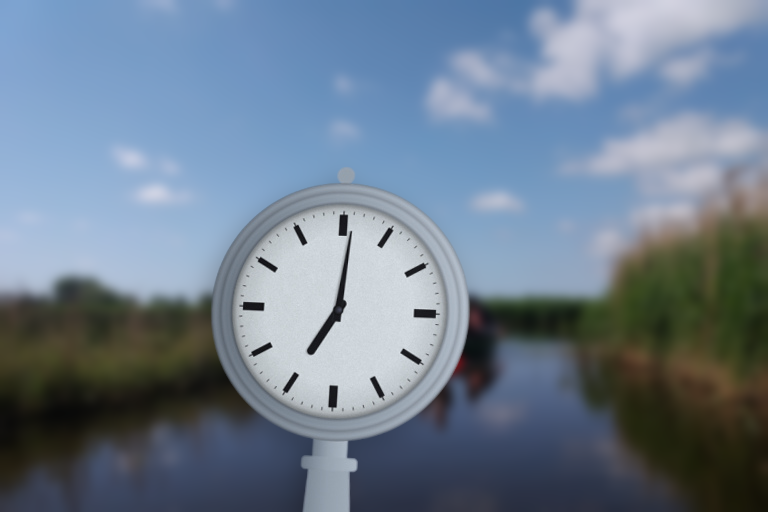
7:01
